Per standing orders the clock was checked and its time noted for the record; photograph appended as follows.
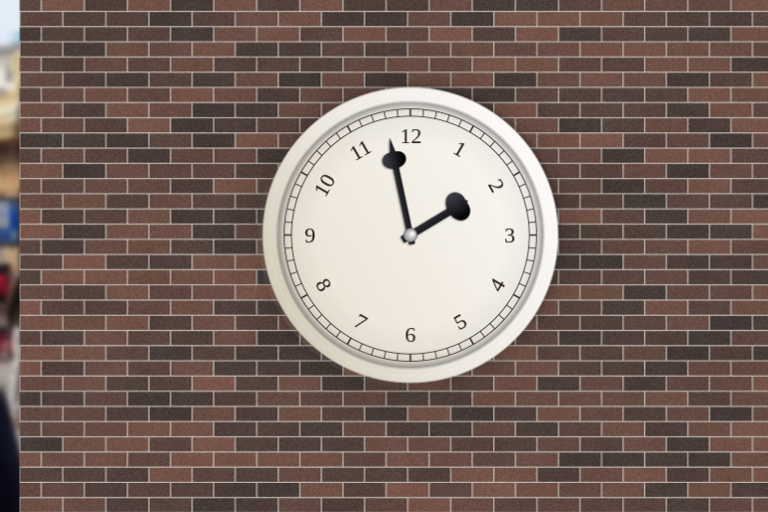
1:58
